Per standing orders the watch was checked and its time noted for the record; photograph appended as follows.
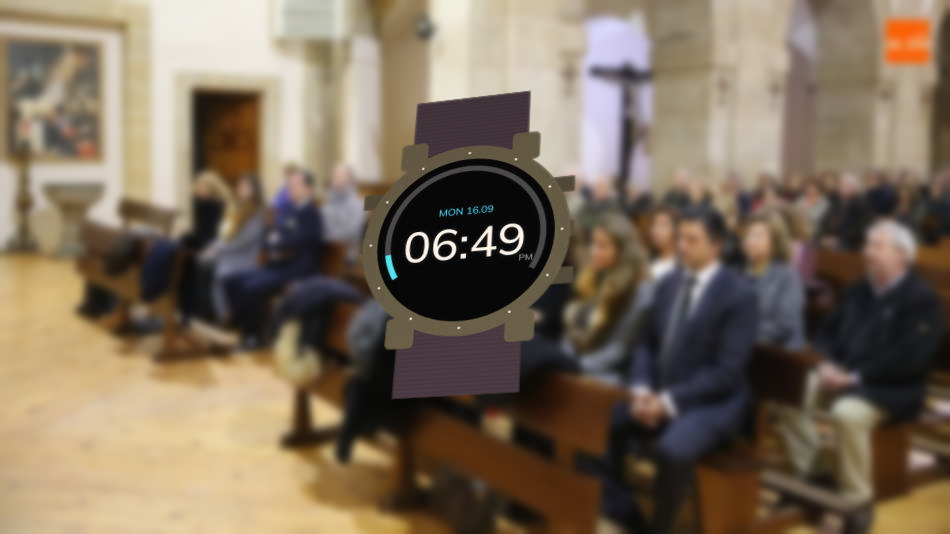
6:49
